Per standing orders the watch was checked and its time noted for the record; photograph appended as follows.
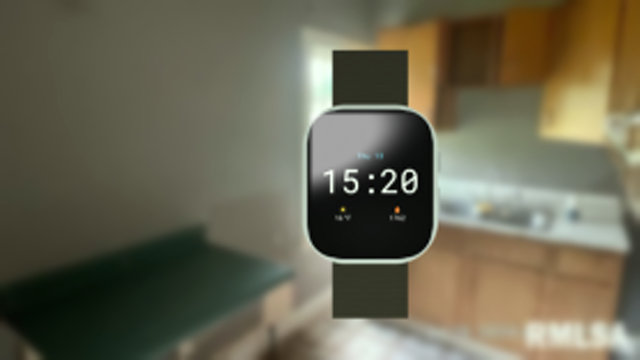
15:20
